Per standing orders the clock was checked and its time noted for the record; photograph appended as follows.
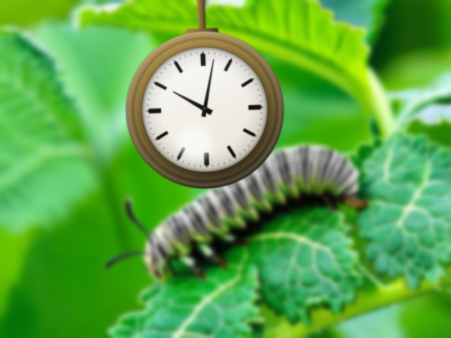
10:02
